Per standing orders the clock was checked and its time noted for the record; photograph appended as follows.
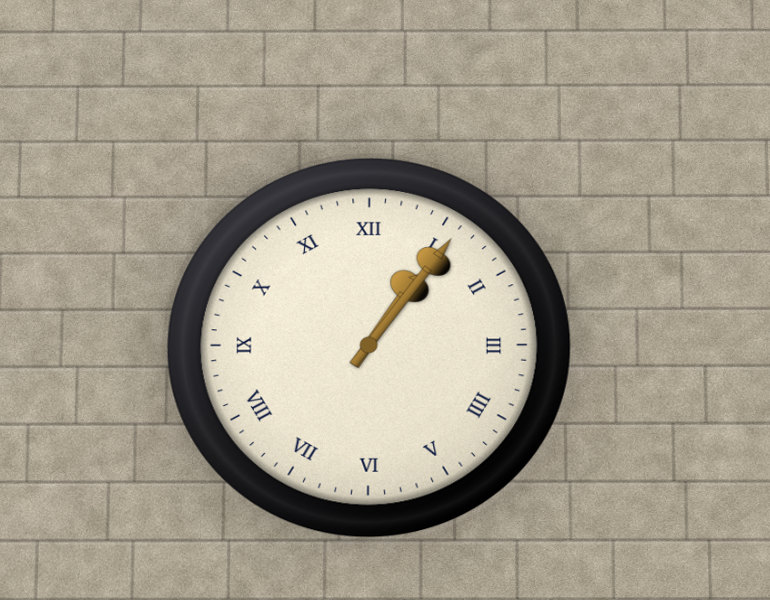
1:06
